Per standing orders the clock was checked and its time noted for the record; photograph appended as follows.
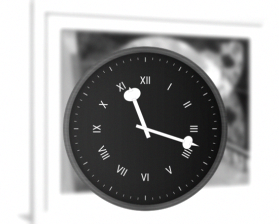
11:18
